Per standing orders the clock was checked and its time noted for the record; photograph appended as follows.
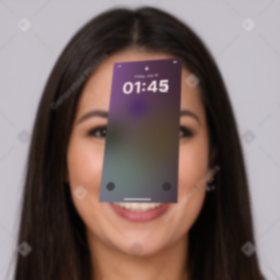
1:45
